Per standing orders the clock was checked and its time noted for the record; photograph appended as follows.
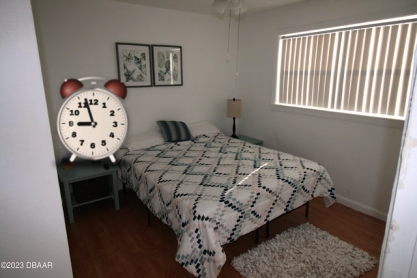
8:57
